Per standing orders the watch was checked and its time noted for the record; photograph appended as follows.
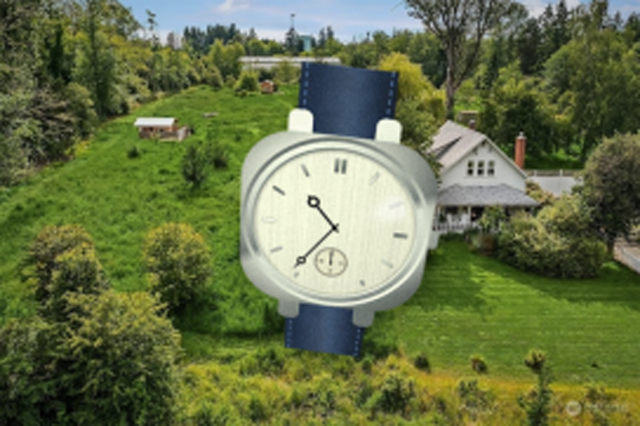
10:36
